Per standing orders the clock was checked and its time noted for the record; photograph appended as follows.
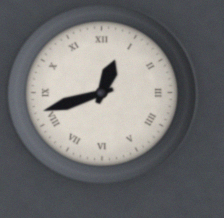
12:42
